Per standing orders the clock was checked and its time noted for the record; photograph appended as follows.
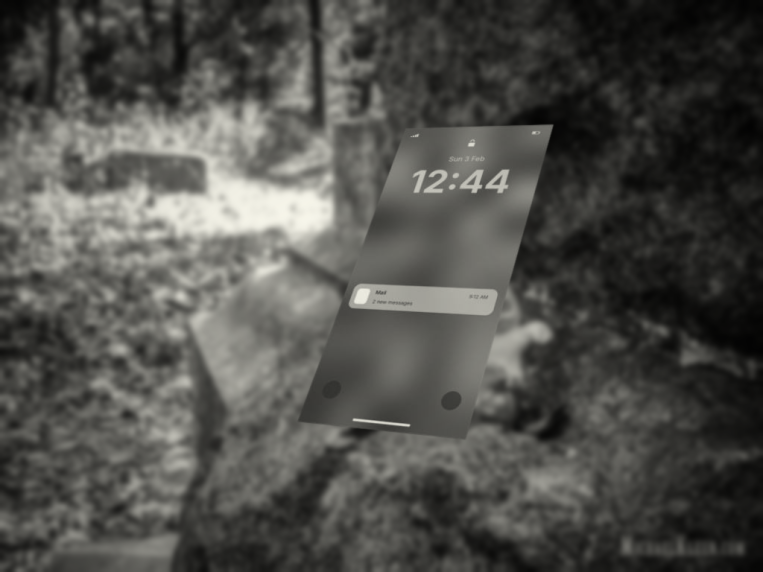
12:44
